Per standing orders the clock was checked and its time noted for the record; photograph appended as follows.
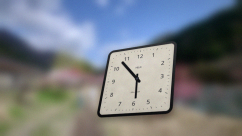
5:53
